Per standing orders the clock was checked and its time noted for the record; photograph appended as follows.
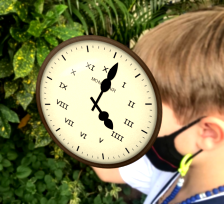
4:01
